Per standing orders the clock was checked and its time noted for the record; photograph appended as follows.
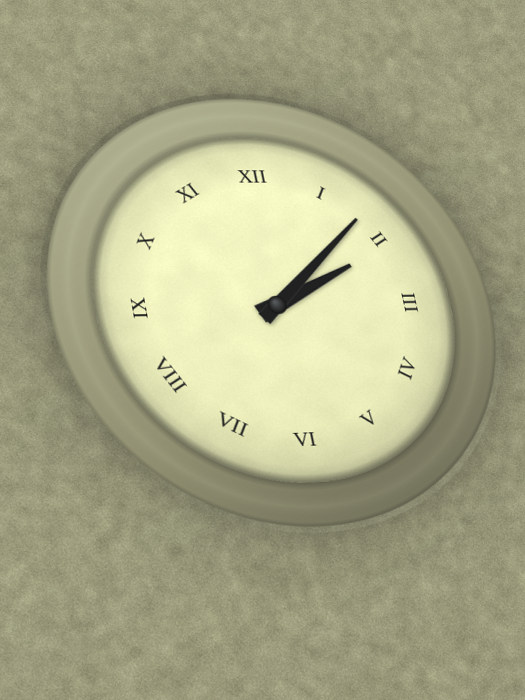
2:08
